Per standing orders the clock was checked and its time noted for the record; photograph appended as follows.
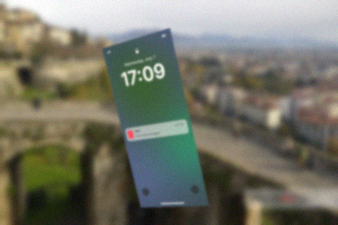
17:09
